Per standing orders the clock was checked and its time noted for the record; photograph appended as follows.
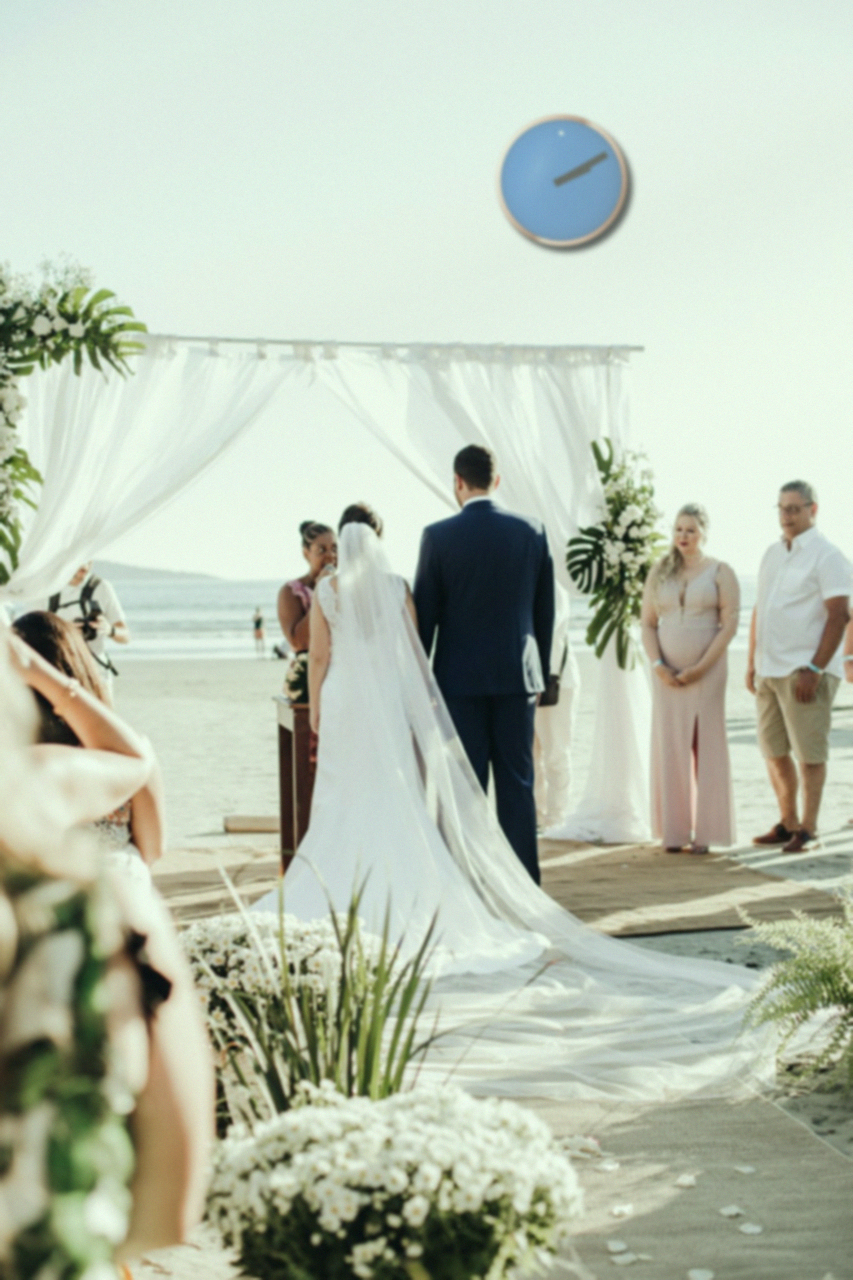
2:10
